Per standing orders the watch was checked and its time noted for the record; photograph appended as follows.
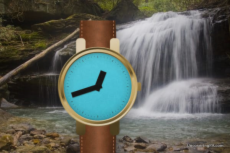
12:42
